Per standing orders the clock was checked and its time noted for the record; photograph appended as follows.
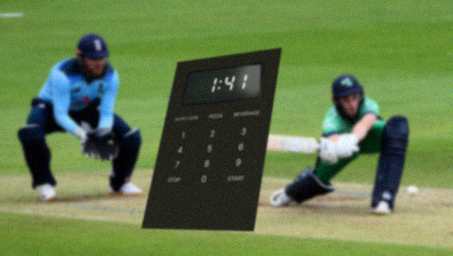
1:41
